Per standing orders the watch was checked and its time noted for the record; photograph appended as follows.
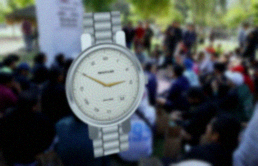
2:50
